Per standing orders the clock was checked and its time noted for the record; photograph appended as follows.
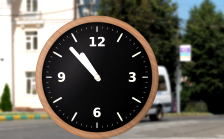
10:53
